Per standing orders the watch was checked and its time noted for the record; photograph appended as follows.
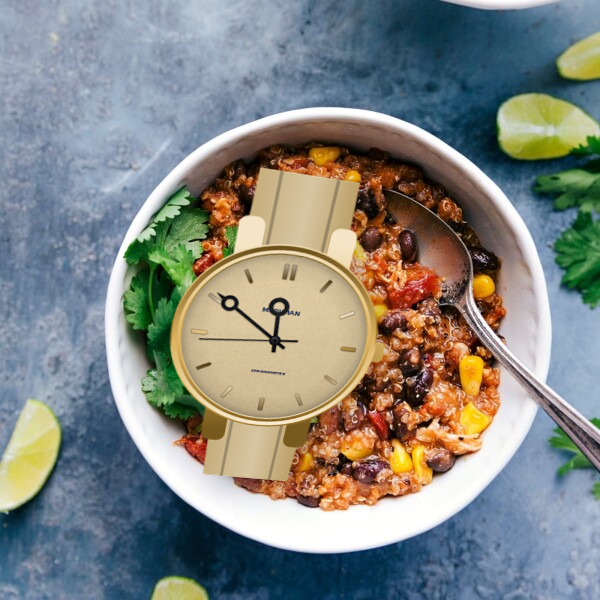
11:50:44
